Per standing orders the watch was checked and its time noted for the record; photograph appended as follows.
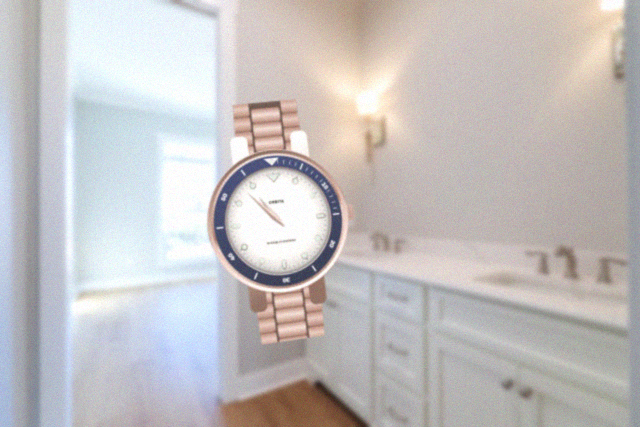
10:53
